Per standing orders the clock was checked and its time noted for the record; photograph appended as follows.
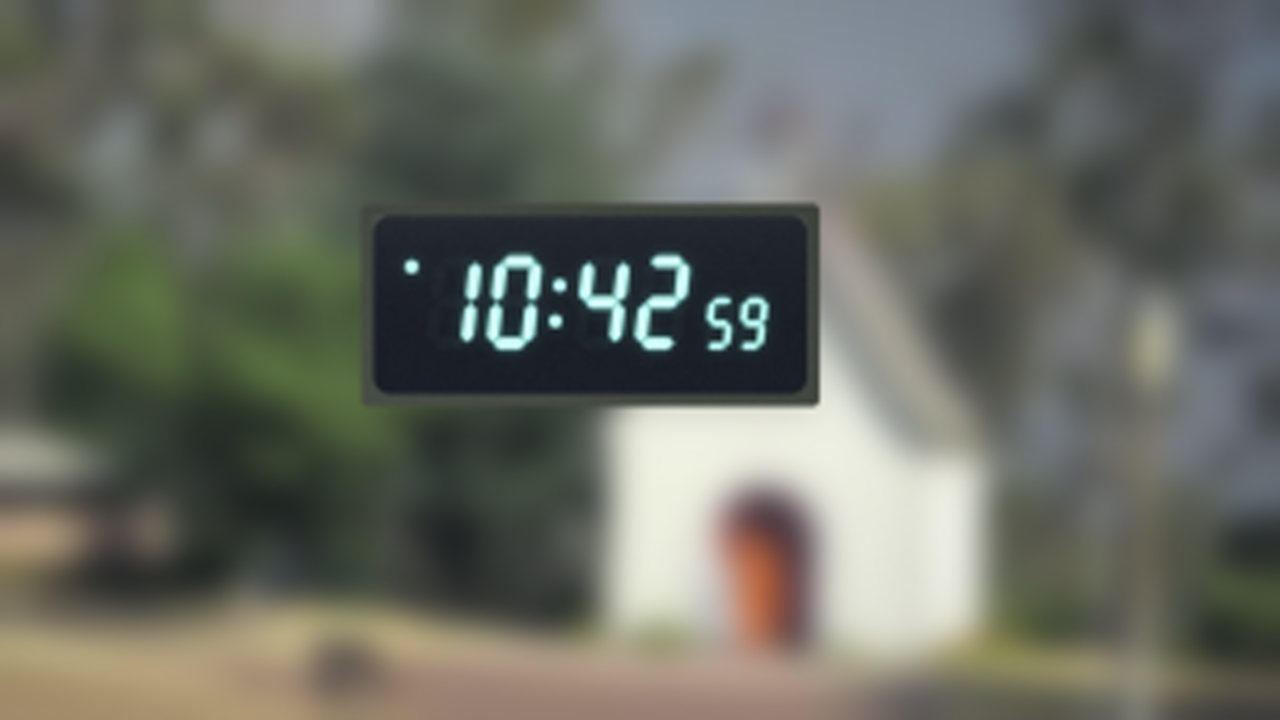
10:42:59
